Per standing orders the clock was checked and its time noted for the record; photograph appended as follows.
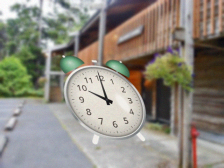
10:00
